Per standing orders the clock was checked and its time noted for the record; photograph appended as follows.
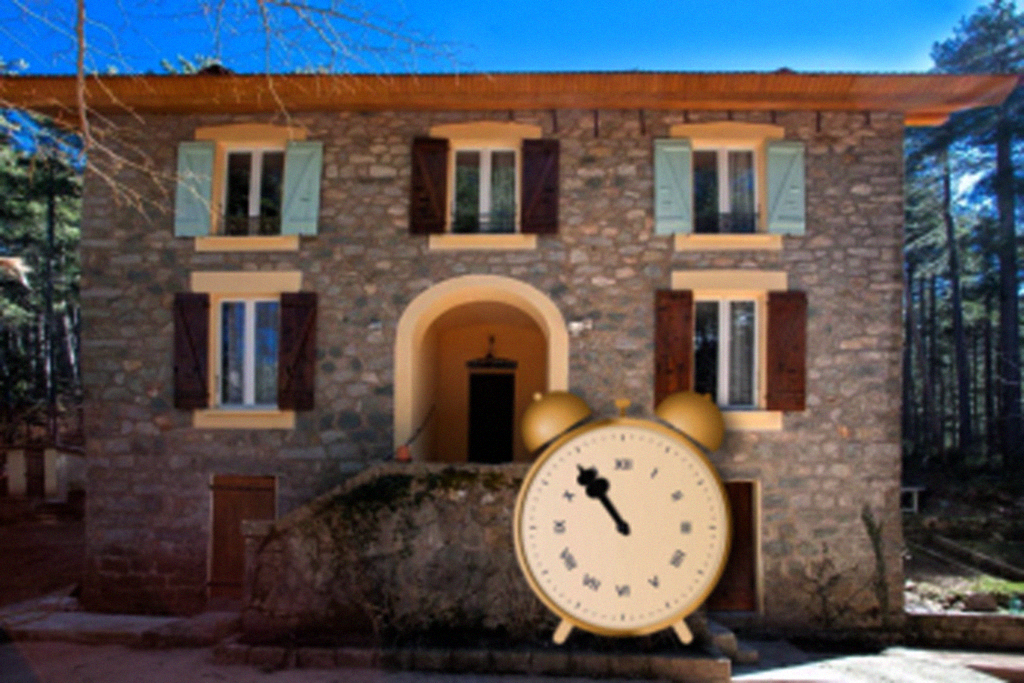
10:54
